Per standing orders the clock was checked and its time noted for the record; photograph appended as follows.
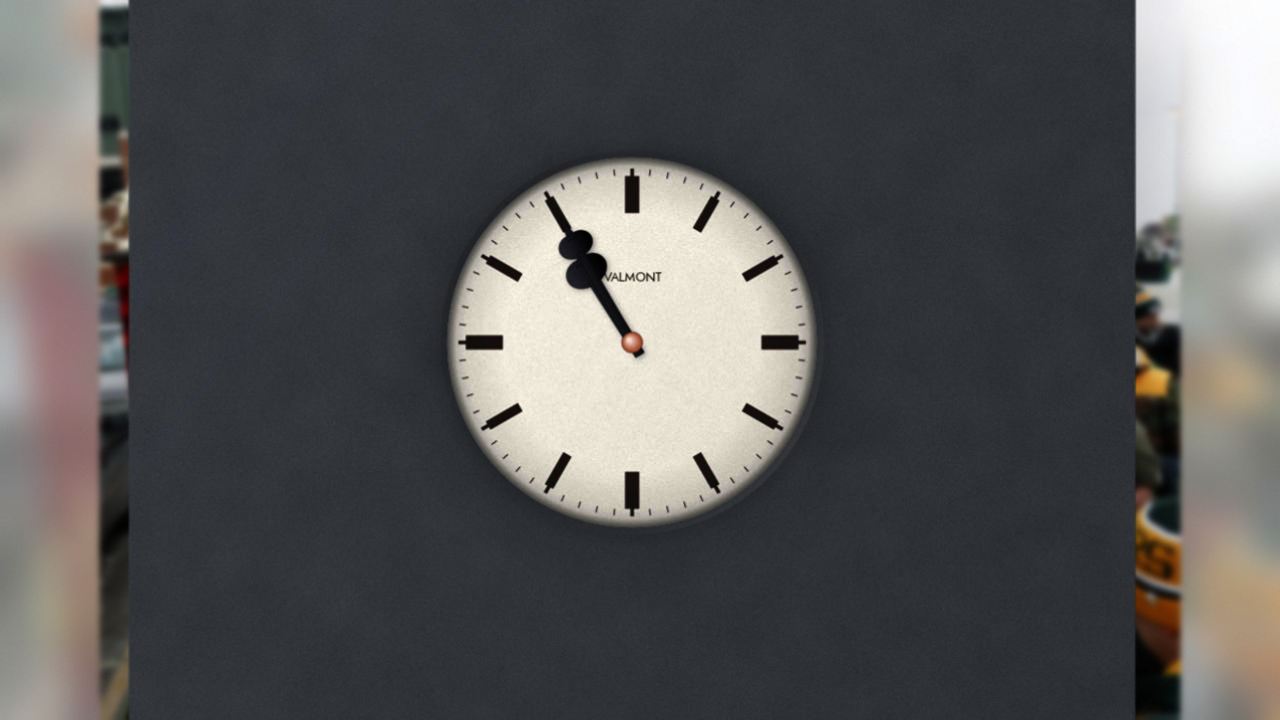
10:55
